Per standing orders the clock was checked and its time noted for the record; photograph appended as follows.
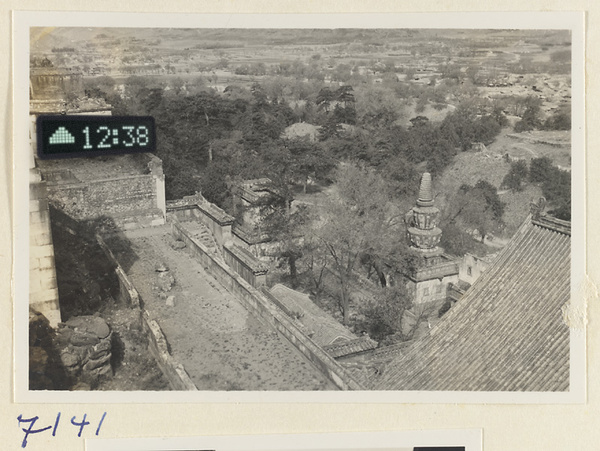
12:38
